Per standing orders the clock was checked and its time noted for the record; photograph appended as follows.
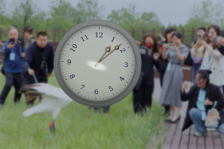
1:08
